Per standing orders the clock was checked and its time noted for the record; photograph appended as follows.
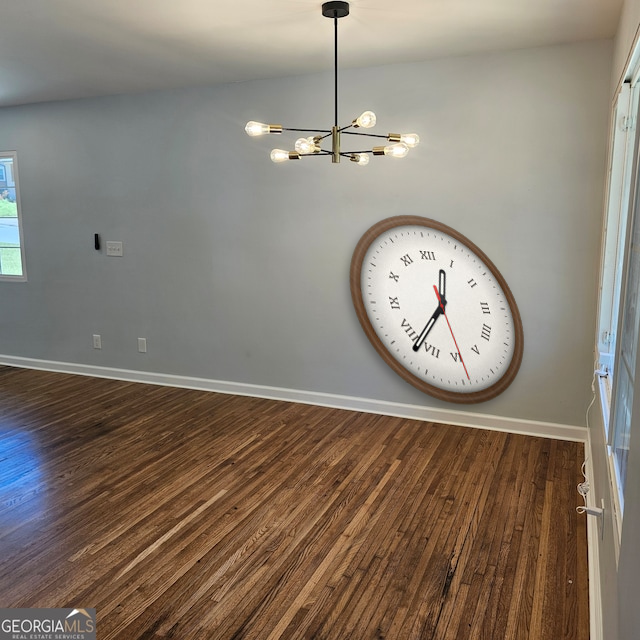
12:37:29
